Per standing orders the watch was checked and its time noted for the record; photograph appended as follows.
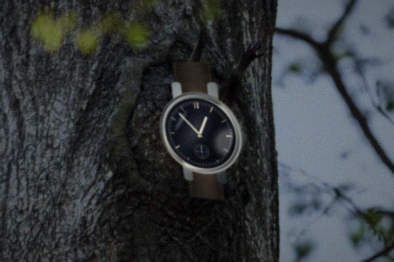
12:53
